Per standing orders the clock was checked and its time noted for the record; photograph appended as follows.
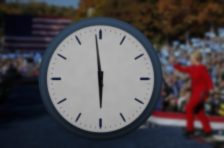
5:59
